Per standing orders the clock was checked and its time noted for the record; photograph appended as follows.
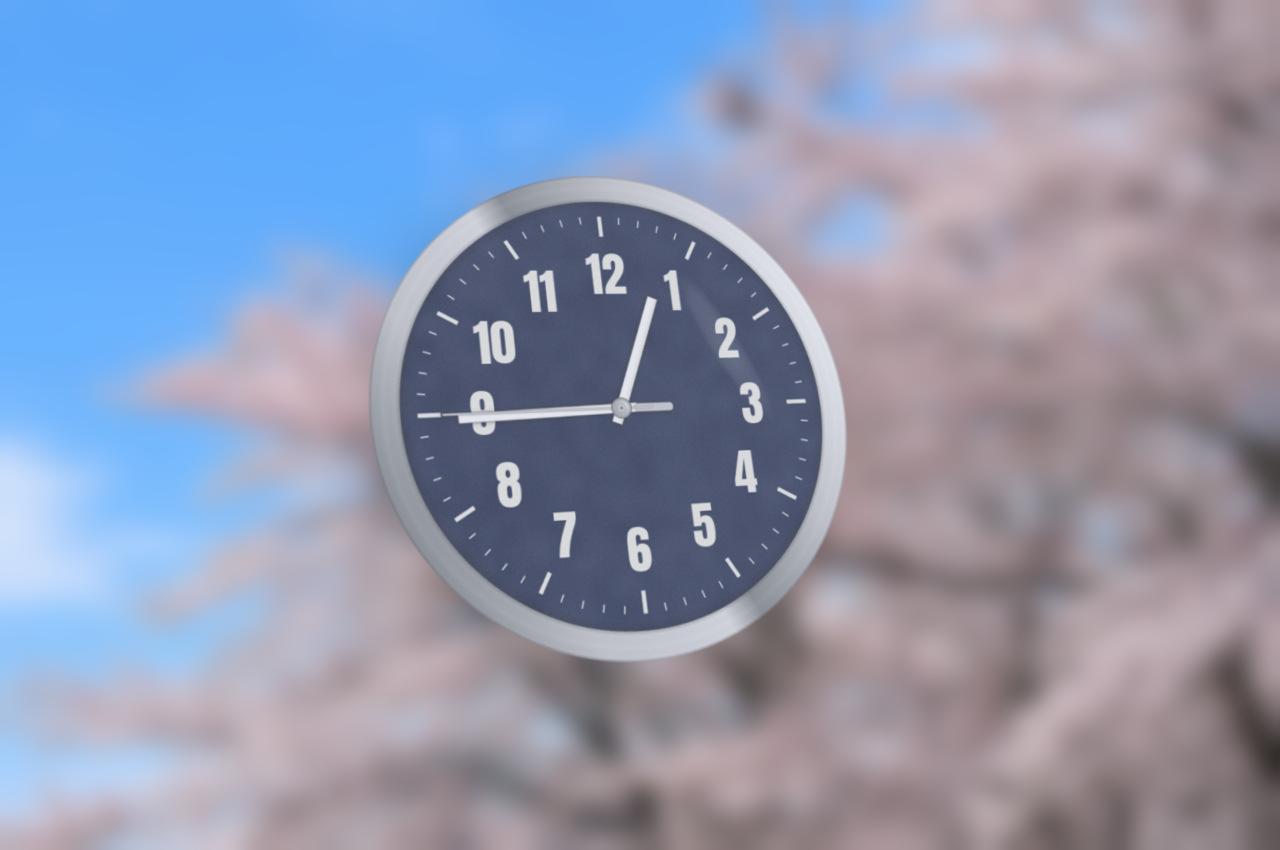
12:44:45
